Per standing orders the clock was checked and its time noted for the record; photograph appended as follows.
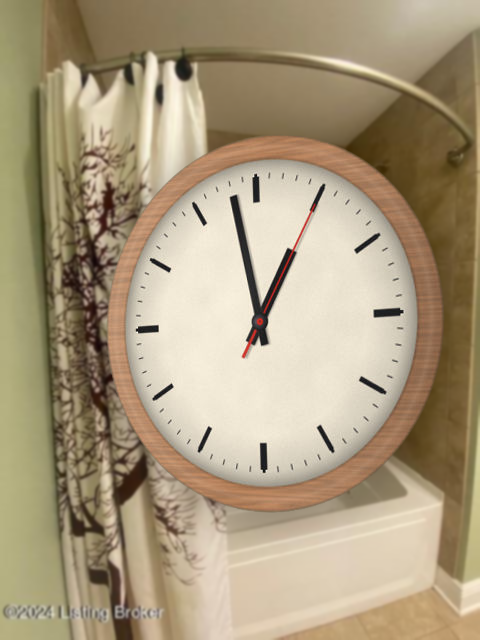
12:58:05
